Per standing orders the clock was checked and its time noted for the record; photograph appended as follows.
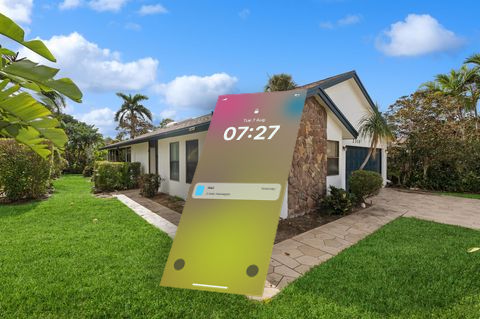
7:27
